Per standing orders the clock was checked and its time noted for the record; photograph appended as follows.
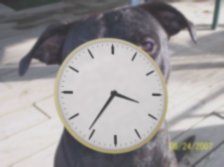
3:36
